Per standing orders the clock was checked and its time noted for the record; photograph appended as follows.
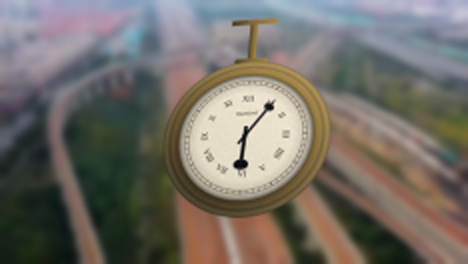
6:06
